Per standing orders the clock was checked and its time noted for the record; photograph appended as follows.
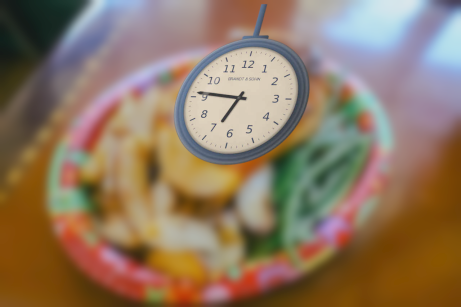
6:46
